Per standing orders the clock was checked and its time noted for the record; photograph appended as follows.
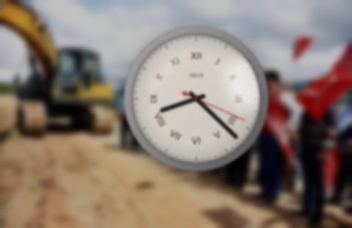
8:22:19
